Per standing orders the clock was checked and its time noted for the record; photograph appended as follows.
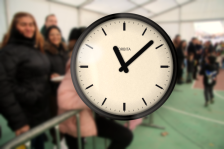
11:08
